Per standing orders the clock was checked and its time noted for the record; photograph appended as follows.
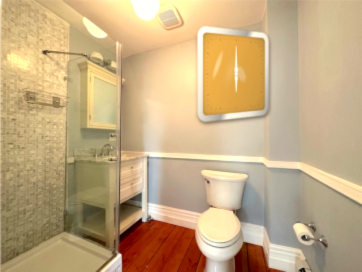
6:00
